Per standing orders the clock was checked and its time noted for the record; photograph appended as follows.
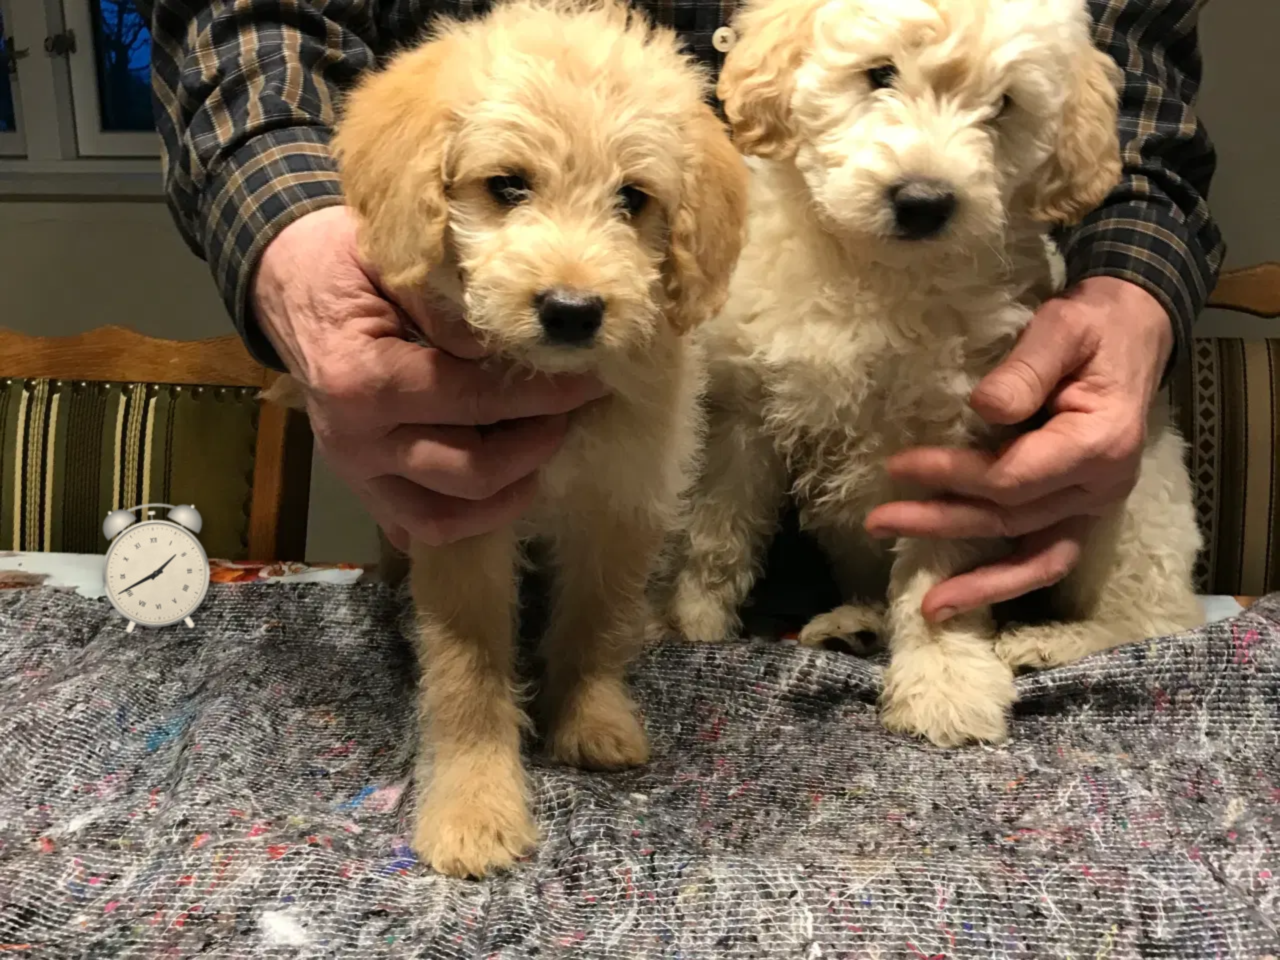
1:41
